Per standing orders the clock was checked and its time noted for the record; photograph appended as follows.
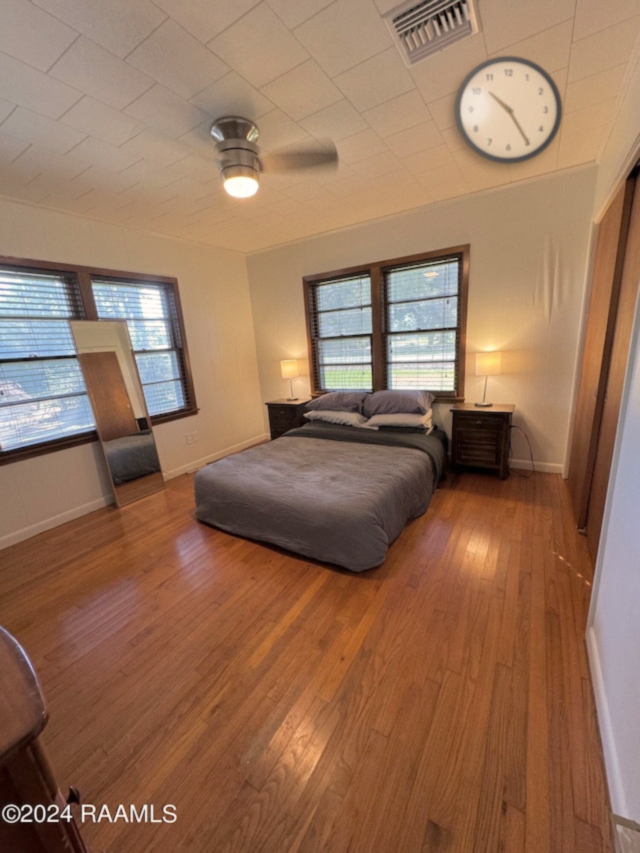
10:25
